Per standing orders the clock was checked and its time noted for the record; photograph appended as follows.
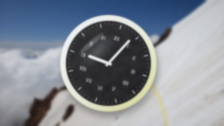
9:04
